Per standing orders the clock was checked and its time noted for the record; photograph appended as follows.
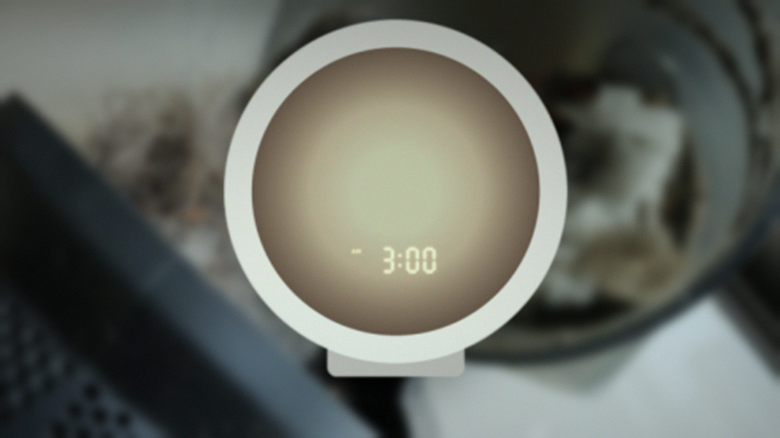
3:00
